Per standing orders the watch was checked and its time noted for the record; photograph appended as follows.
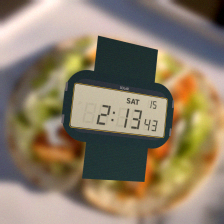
2:13:43
